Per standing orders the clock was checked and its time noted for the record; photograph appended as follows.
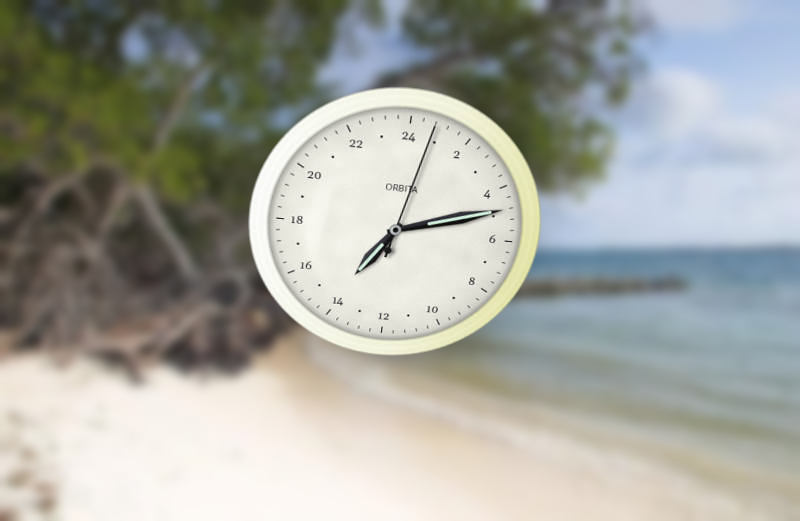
14:12:02
